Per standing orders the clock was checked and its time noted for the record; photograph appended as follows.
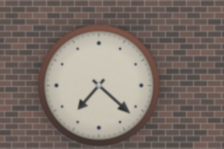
7:22
